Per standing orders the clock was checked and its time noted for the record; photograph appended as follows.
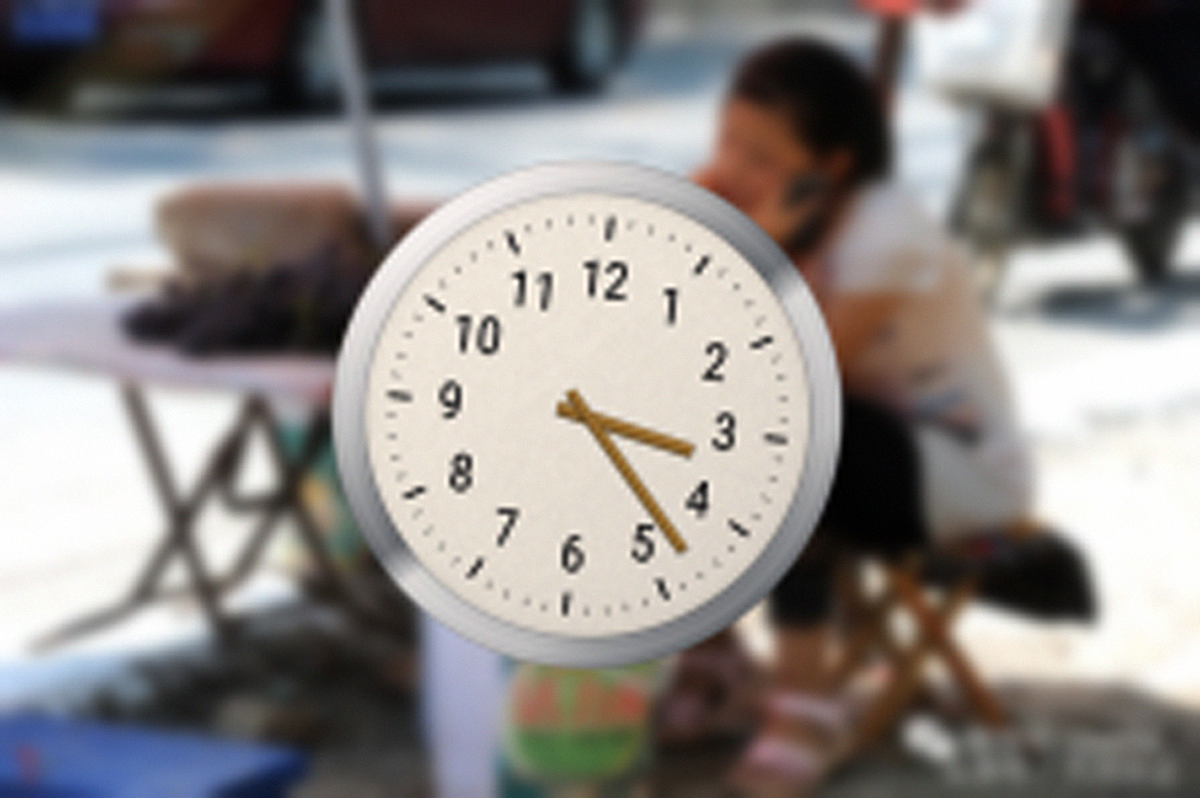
3:23
